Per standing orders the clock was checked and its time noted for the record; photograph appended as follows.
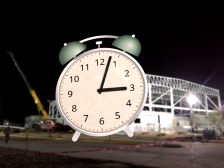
3:03
